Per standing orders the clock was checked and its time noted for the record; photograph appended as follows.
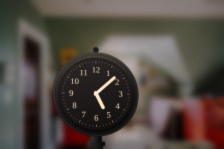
5:08
